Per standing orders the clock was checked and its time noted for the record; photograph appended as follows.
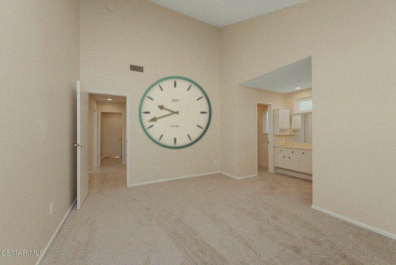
9:42
